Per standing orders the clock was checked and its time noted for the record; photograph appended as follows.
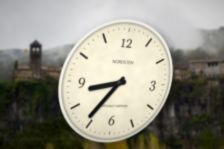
8:36
